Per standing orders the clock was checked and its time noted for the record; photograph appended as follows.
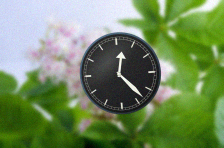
12:23
